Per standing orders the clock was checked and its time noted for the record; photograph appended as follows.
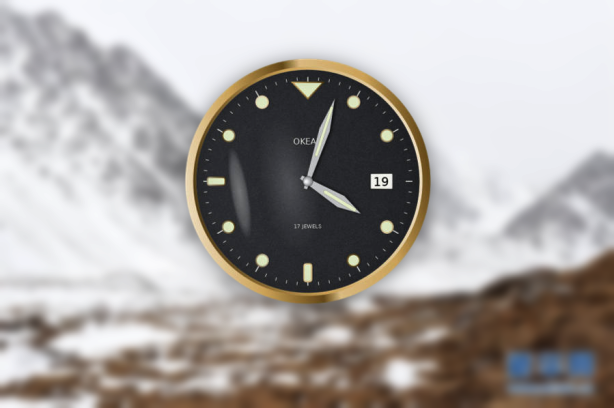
4:03
